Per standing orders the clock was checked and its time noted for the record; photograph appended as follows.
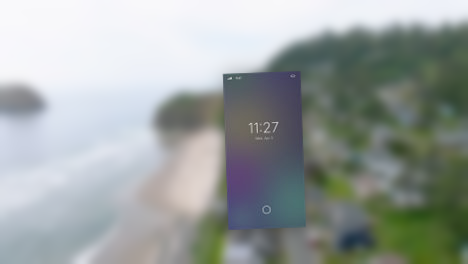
11:27
